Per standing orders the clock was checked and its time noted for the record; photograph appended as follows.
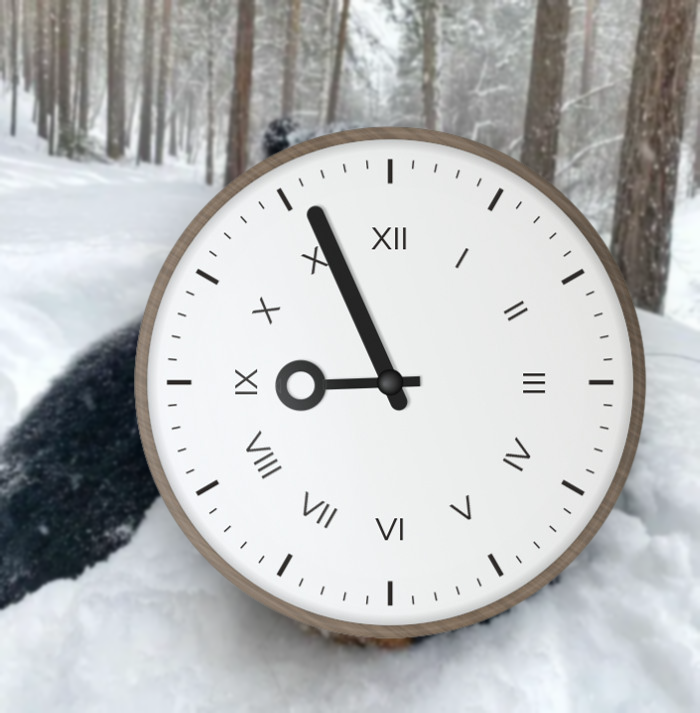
8:56
